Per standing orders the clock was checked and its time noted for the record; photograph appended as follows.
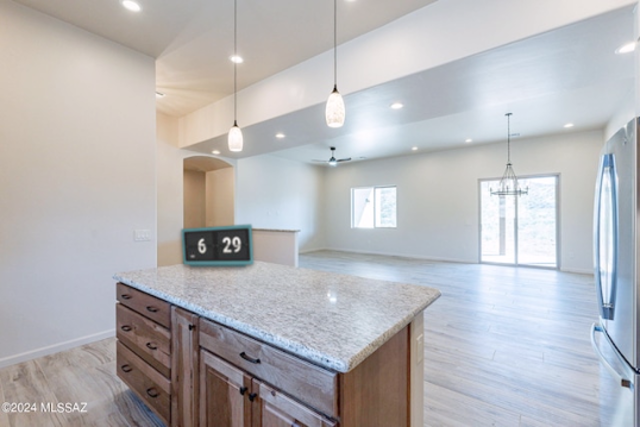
6:29
